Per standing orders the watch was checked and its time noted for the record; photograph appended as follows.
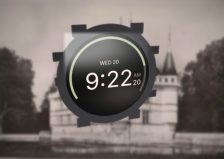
9:22:20
